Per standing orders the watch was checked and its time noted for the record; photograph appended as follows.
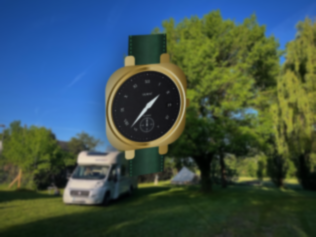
1:37
